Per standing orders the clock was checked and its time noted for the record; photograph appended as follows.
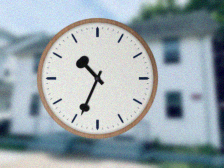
10:34
